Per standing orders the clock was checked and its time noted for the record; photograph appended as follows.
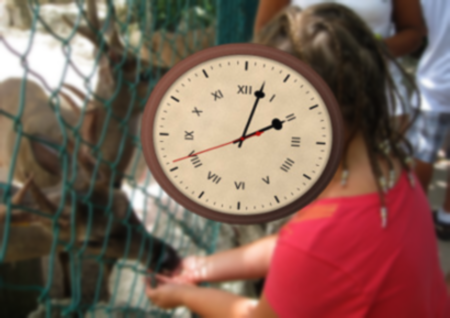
2:02:41
